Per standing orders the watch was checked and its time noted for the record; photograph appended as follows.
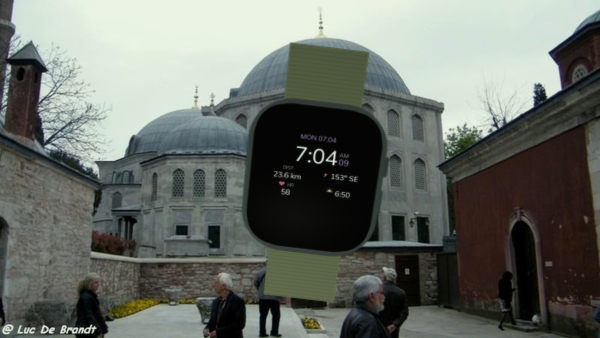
7:04
